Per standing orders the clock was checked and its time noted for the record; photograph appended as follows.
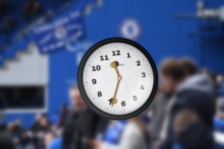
11:34
